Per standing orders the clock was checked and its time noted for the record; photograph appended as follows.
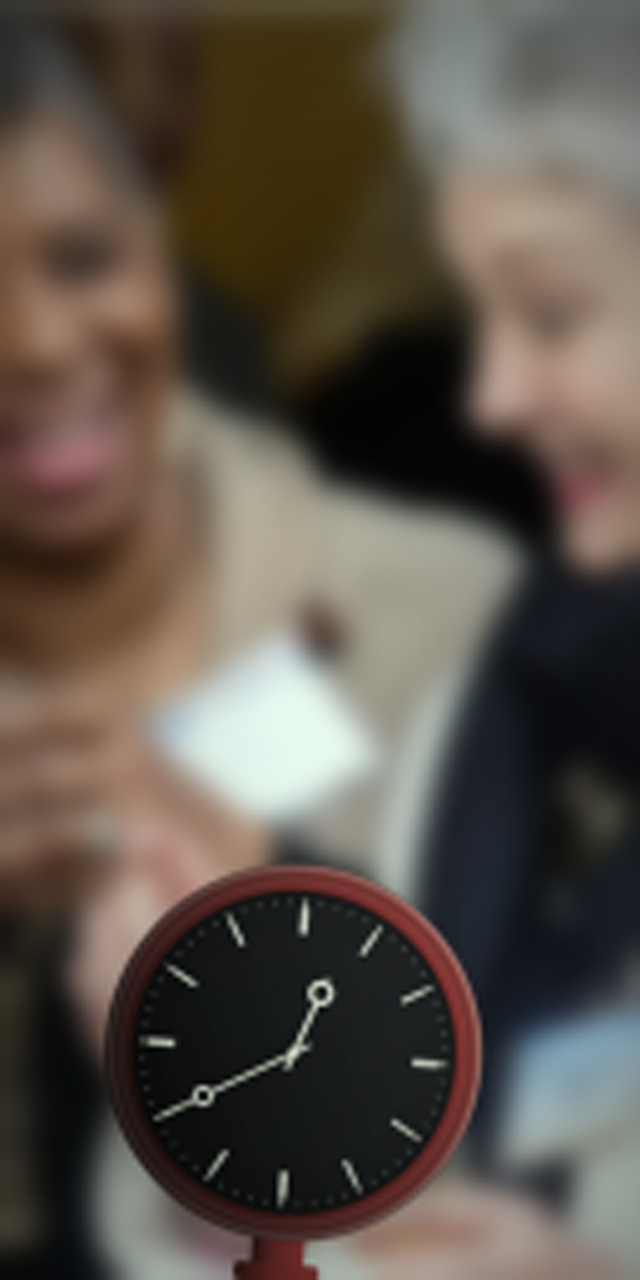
12:40
